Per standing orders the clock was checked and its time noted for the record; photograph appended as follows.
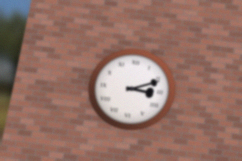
3:11
